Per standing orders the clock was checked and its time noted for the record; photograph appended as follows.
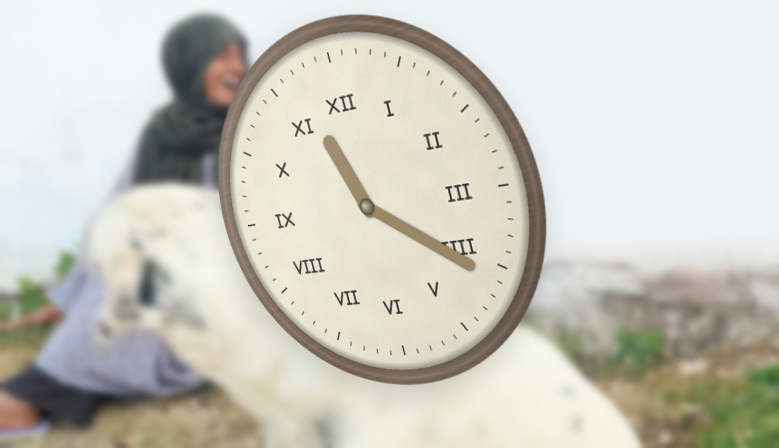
11:21
